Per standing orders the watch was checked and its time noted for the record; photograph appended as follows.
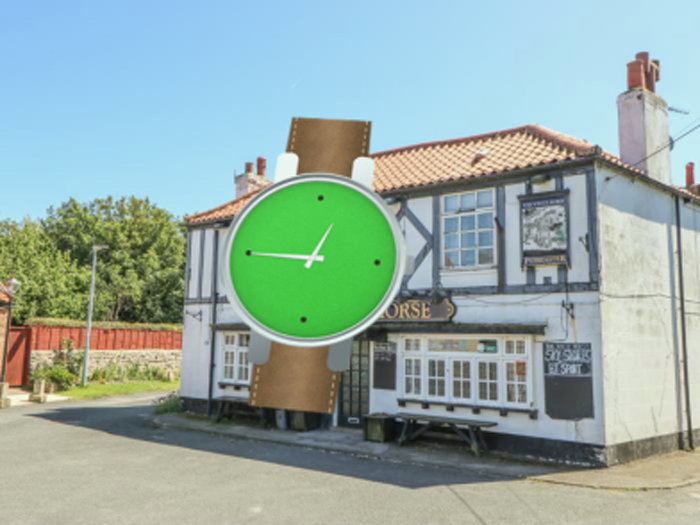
12:45
